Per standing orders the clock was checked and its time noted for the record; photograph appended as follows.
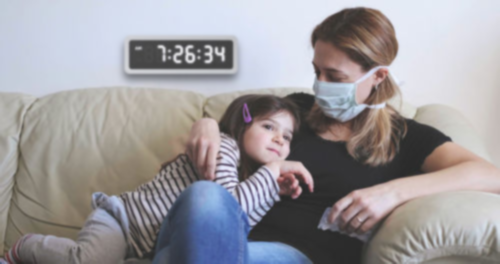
7:26:34
